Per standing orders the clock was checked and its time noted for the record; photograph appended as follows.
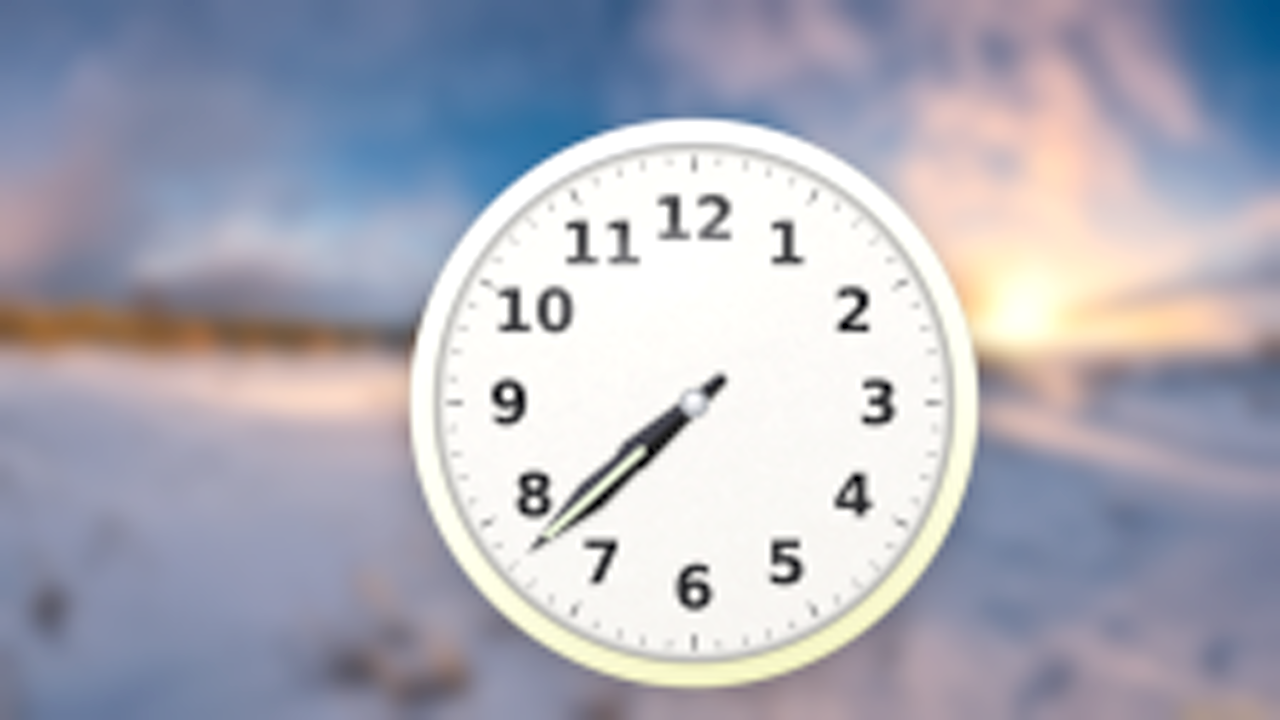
7:38
